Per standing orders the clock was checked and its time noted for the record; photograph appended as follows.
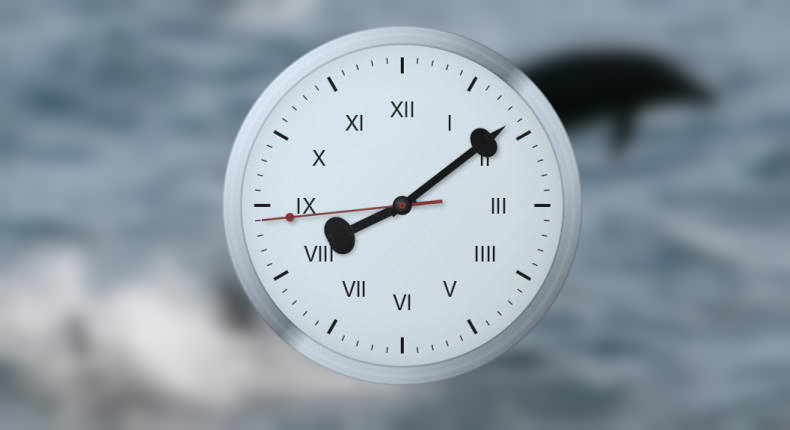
8:08:44
